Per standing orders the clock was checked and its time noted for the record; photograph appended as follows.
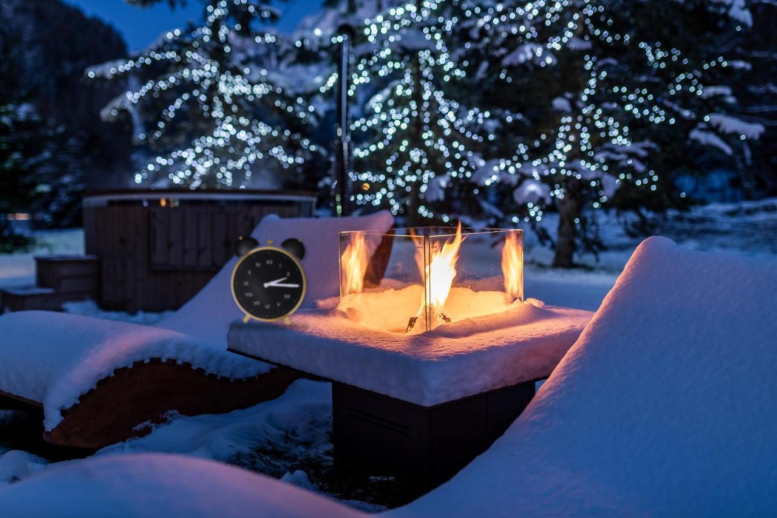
2:15
